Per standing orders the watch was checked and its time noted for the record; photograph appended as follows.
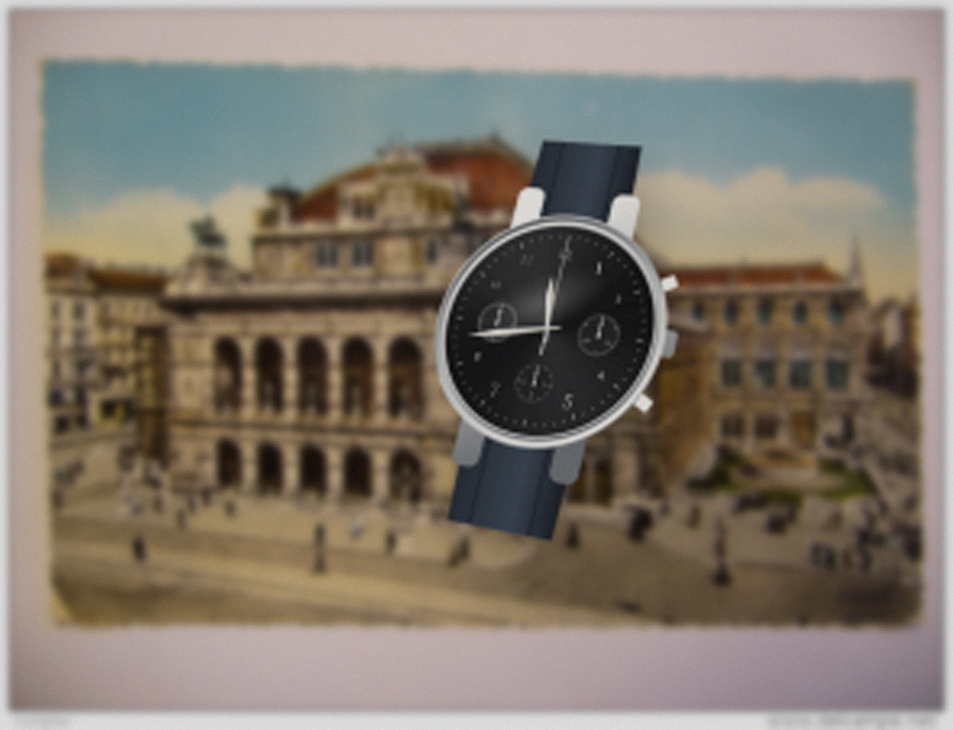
11:43
